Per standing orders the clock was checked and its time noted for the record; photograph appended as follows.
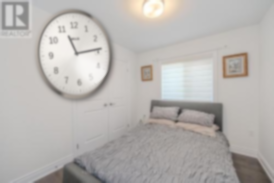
11:14
